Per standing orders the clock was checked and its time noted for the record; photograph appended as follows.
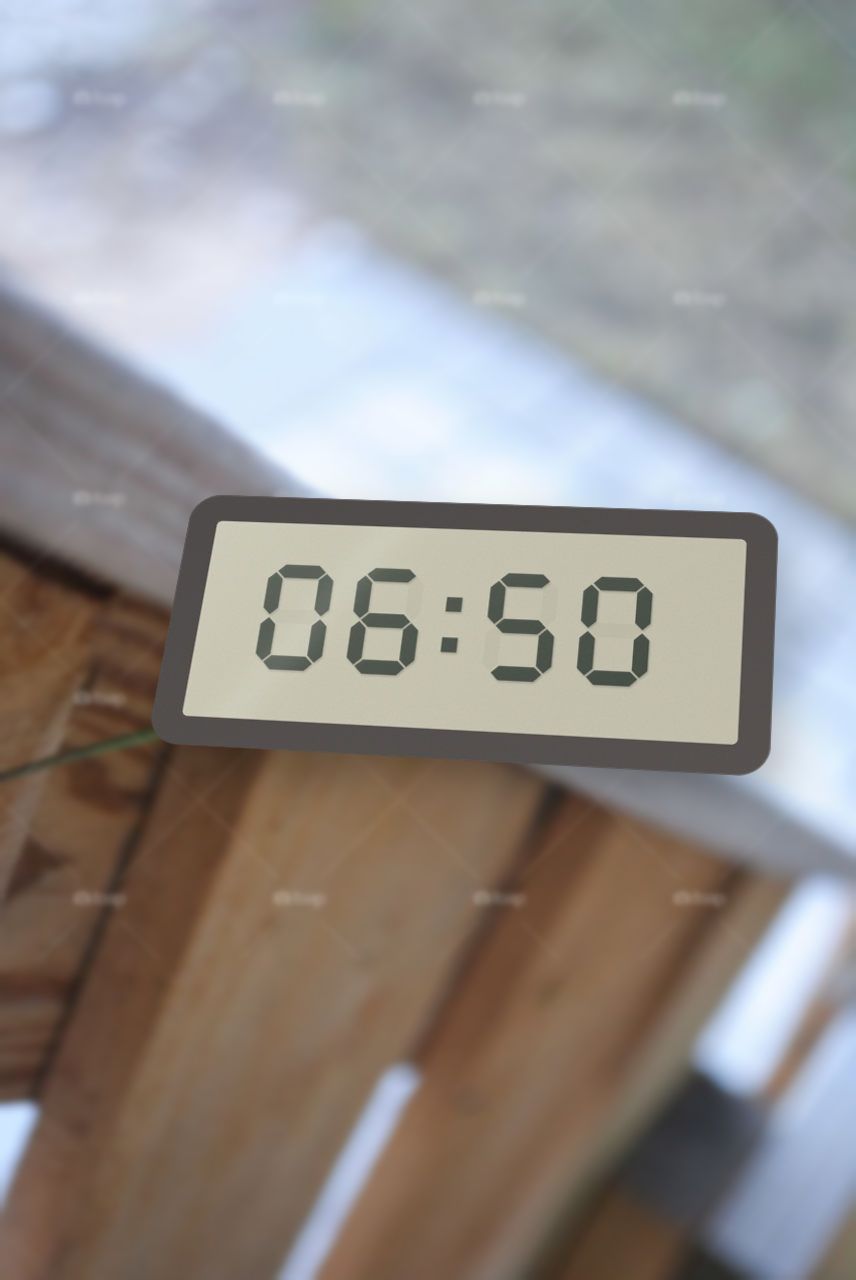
6:50
